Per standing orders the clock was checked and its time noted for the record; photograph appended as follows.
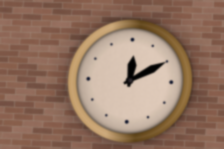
12:10
